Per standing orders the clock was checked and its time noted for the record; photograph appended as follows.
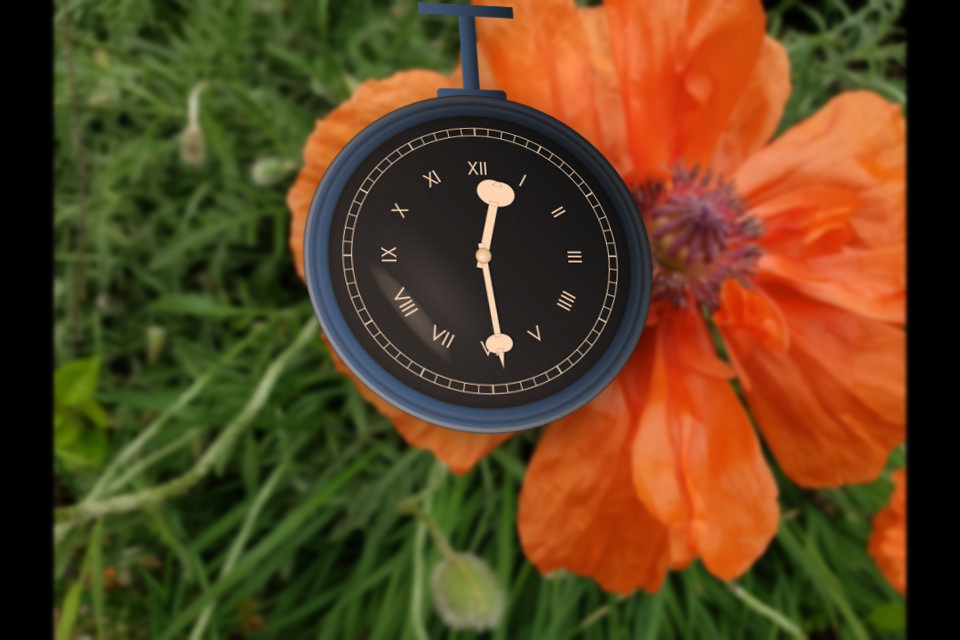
12:29
